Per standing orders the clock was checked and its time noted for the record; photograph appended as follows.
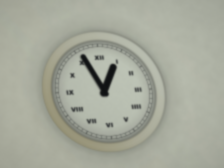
12:56
